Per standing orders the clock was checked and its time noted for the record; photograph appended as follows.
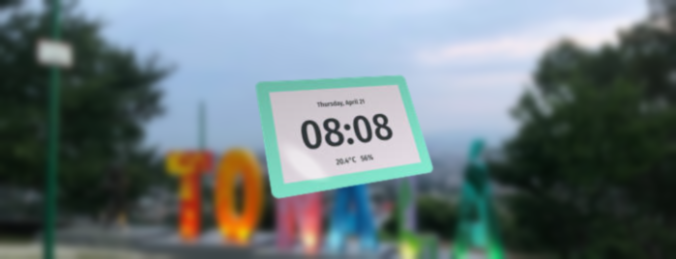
8:08
